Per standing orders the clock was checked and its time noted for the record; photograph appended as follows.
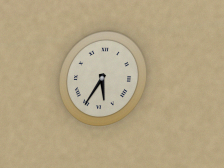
5:35
